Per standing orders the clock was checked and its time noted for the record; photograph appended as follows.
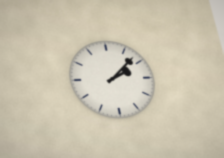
2:08
